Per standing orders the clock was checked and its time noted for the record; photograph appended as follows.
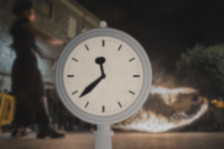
11:38
